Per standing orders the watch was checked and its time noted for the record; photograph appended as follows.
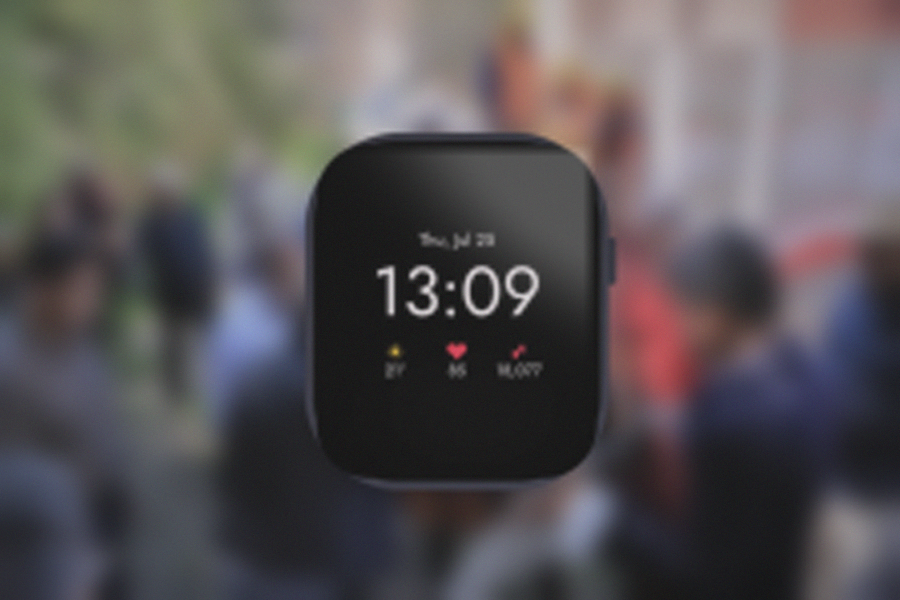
13:09
